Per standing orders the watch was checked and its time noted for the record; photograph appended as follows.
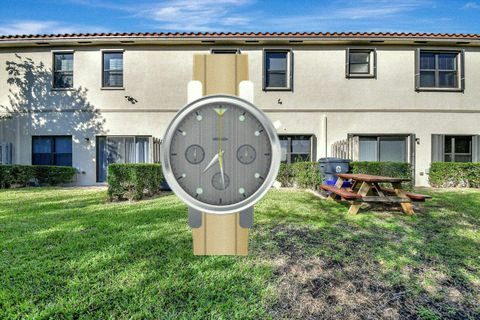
7:29
